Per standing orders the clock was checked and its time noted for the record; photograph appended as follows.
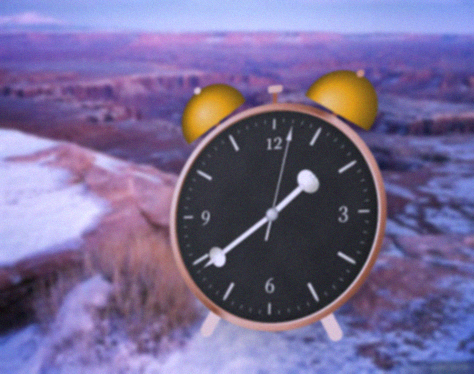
1:39:02
